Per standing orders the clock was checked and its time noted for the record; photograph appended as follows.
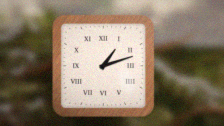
1:12
